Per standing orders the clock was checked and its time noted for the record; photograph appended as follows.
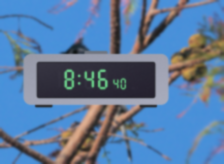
8:46:40
